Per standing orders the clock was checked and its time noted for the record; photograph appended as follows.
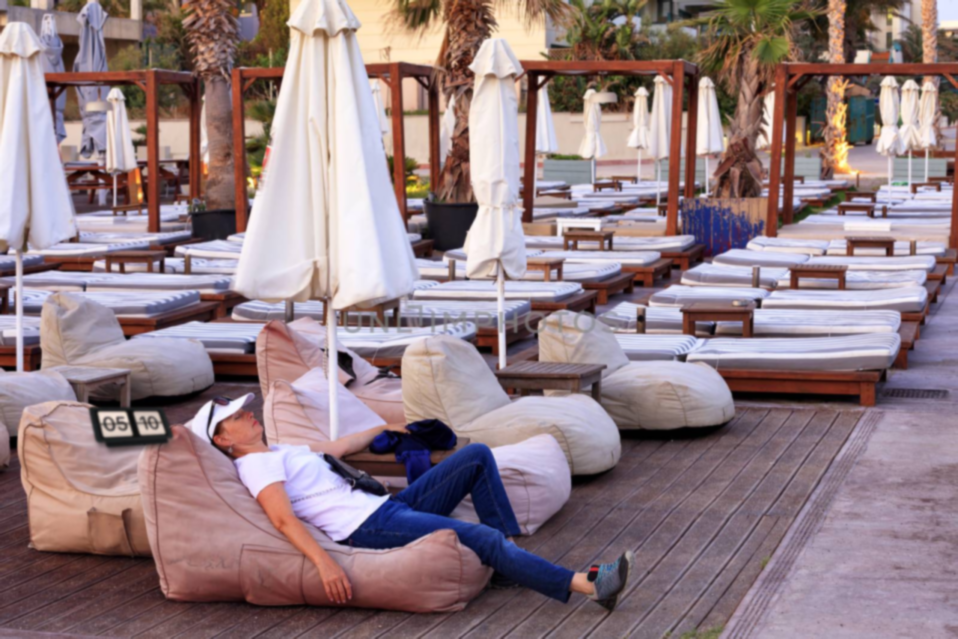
5:10
